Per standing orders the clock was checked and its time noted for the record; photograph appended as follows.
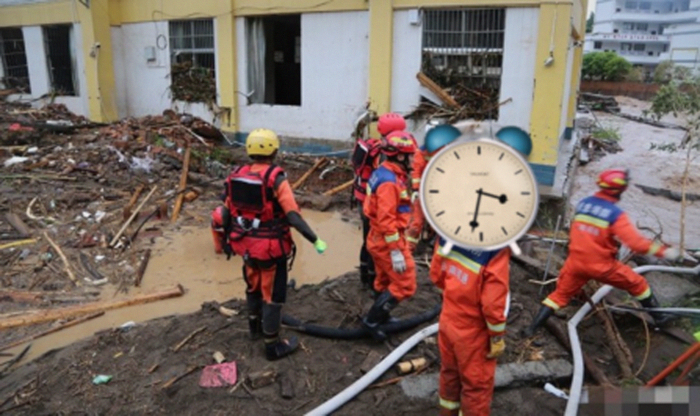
3:32
